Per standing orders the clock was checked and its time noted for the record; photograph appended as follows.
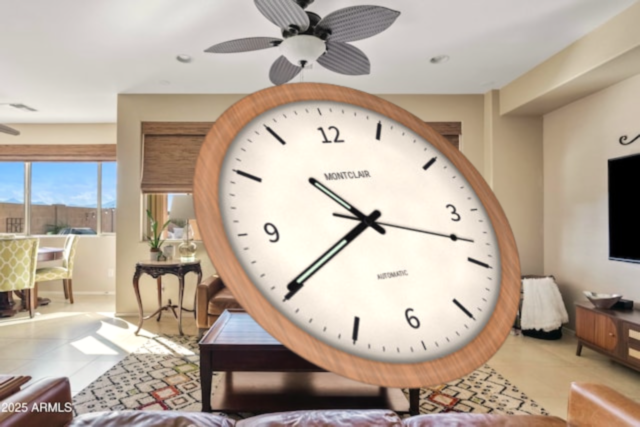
10:40:18
